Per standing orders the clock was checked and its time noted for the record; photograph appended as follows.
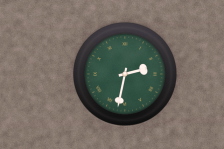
2:32
